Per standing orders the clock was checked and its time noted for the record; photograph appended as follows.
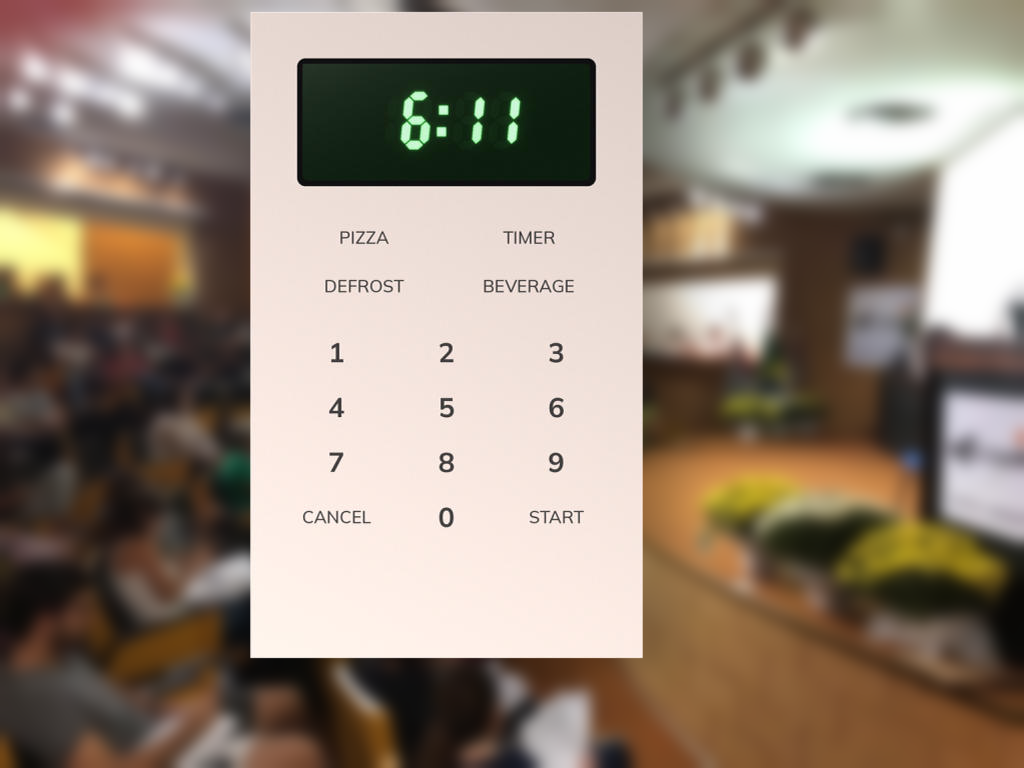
6:11
